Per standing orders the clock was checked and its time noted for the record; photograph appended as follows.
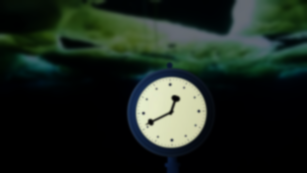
12:41
